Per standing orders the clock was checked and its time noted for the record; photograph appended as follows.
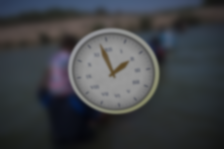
1:58
